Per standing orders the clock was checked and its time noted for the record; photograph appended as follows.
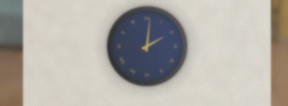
2:01
